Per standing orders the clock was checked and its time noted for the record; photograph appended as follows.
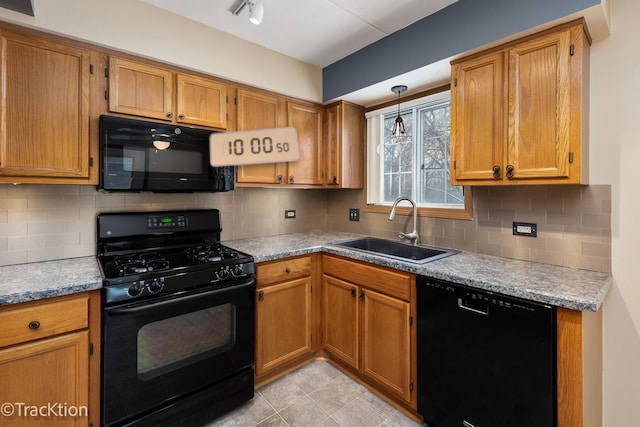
10:00:50
